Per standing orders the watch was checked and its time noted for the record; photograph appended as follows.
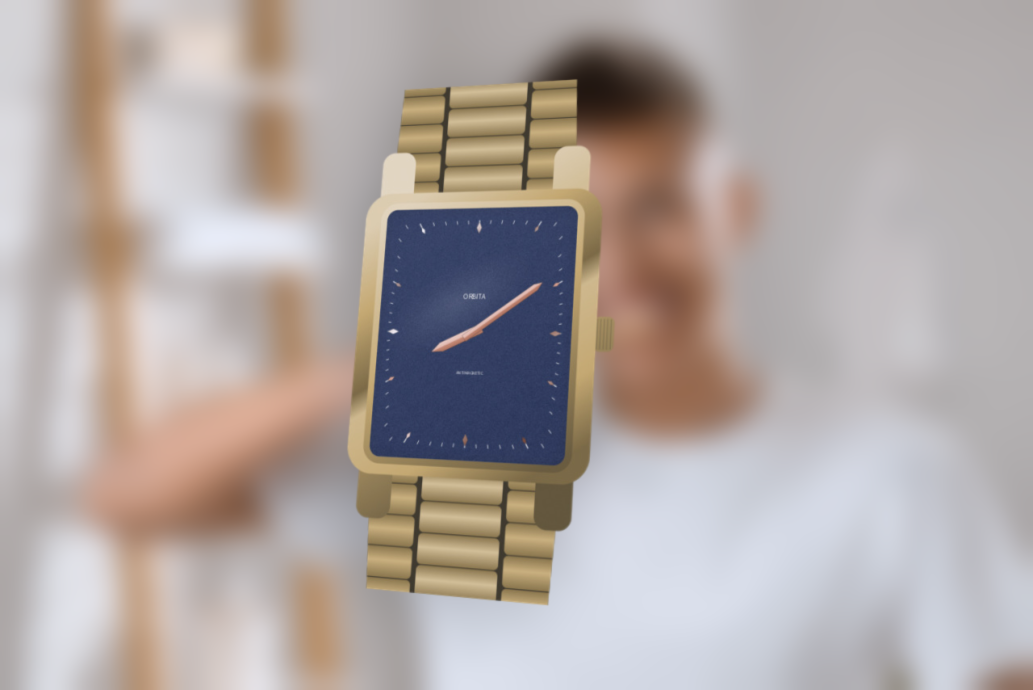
8:09
